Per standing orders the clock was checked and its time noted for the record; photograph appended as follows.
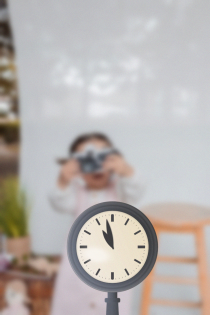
10:58
